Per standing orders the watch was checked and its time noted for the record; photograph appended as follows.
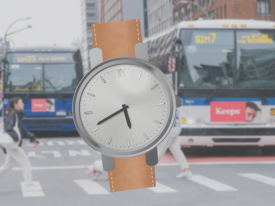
5:41
